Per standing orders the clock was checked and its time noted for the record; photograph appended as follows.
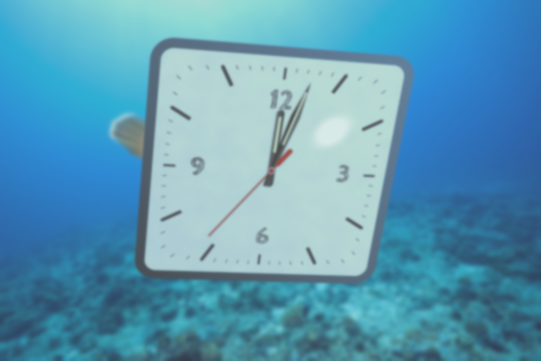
12:02:36
